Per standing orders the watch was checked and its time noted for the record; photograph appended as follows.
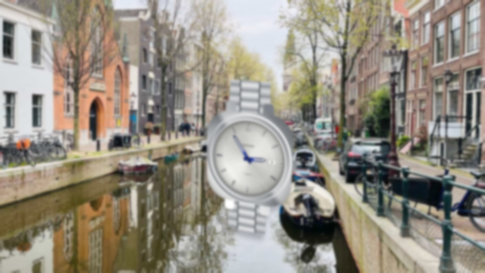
2:54
